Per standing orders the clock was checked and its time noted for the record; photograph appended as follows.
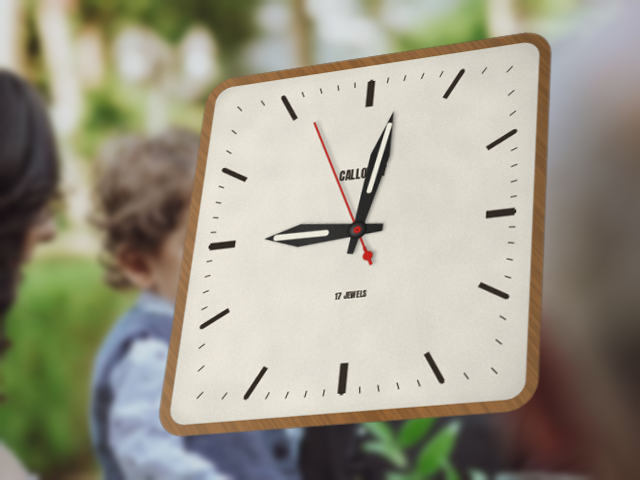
9:01:56
